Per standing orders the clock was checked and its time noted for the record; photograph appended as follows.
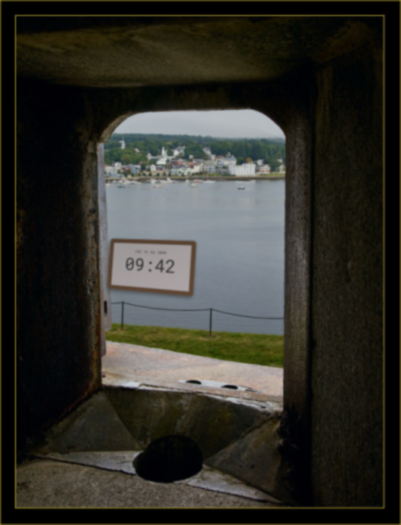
9:42
